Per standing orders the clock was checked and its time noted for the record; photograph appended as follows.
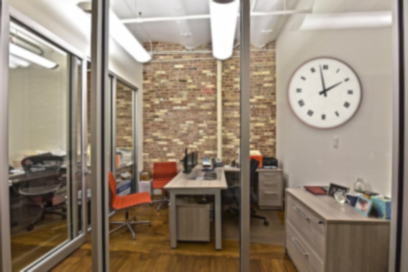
1:58
